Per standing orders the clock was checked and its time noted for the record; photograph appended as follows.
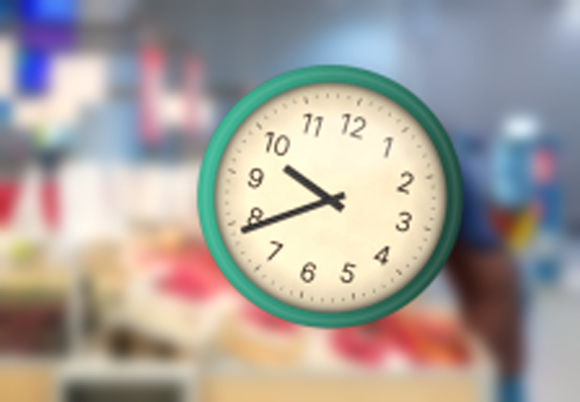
9:39
